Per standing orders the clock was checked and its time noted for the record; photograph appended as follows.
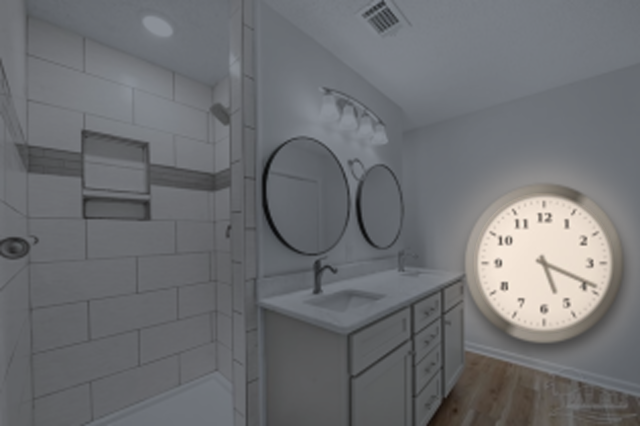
5:19
